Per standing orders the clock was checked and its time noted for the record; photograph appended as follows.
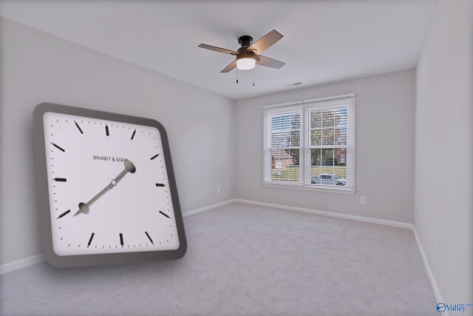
1:39
